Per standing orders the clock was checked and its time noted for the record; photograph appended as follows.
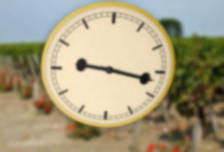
9:17
